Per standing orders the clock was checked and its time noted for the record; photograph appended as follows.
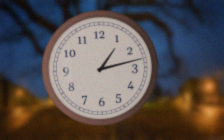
1:13
